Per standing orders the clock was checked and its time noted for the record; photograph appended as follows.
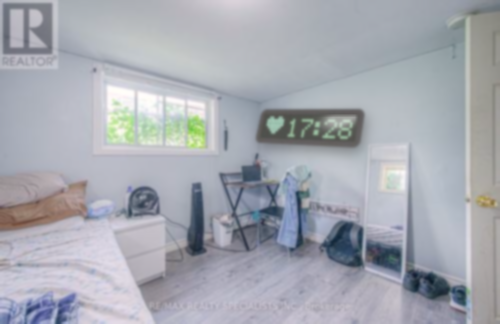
17:28
